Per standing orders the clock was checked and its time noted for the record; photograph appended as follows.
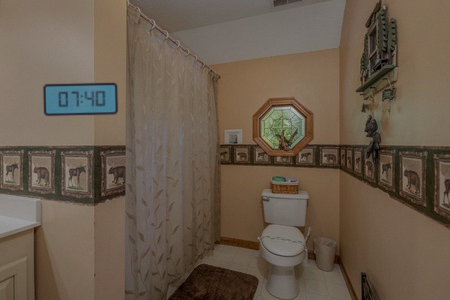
7:40
